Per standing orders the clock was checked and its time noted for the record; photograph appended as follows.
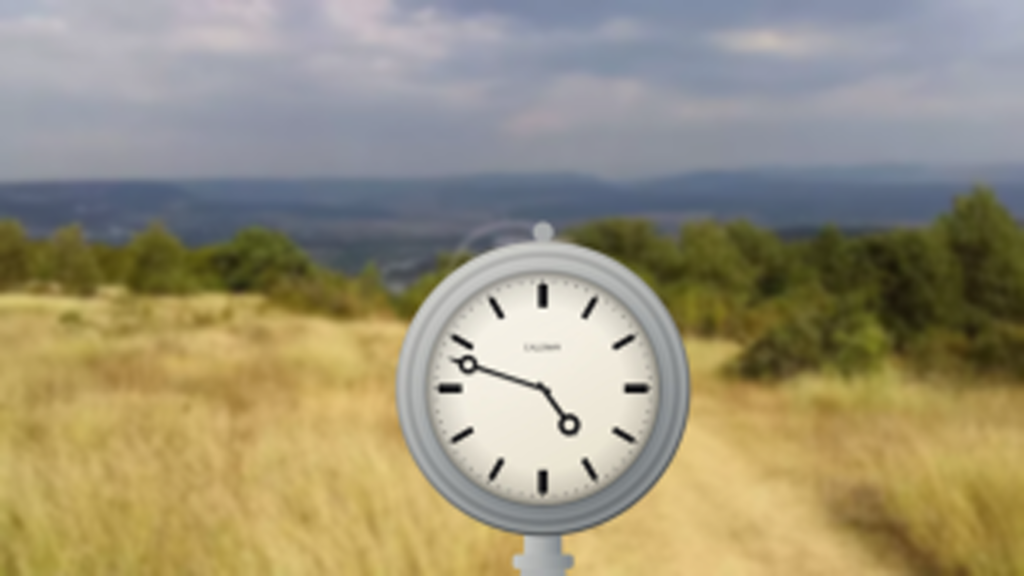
4:48
